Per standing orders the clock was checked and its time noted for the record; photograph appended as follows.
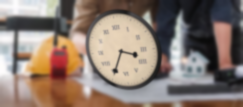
3:35
